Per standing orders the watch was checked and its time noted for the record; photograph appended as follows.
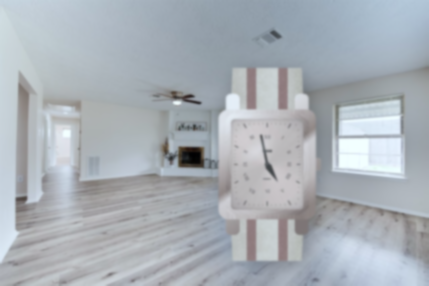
4:58
